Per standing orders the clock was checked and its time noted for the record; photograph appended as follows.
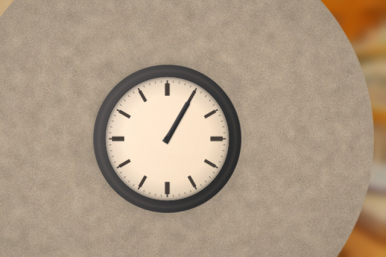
1:05
